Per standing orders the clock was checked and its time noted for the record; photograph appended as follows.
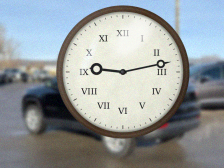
9:13
